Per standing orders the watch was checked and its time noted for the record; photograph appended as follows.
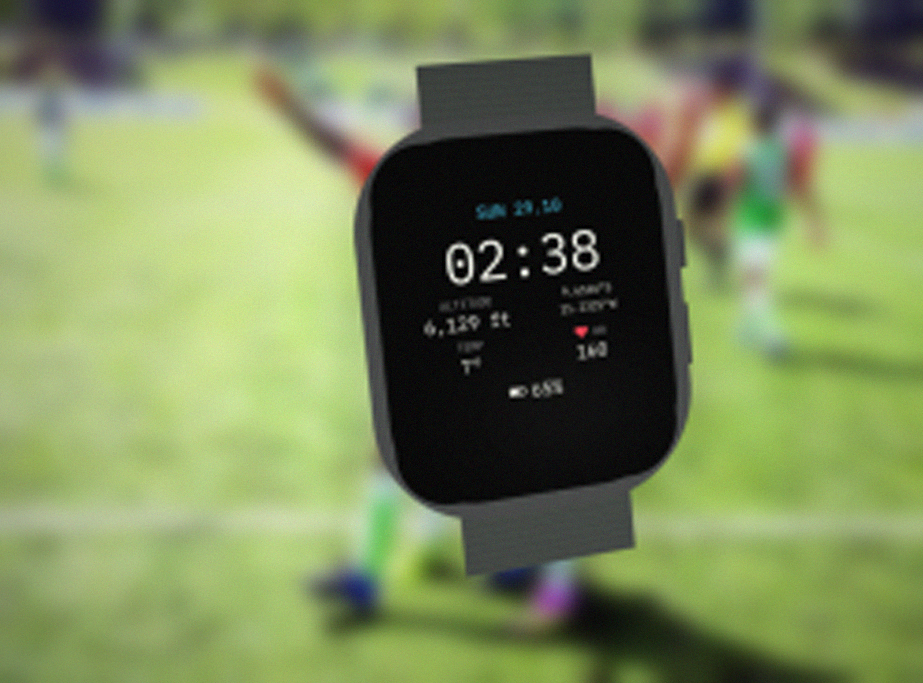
2:38
